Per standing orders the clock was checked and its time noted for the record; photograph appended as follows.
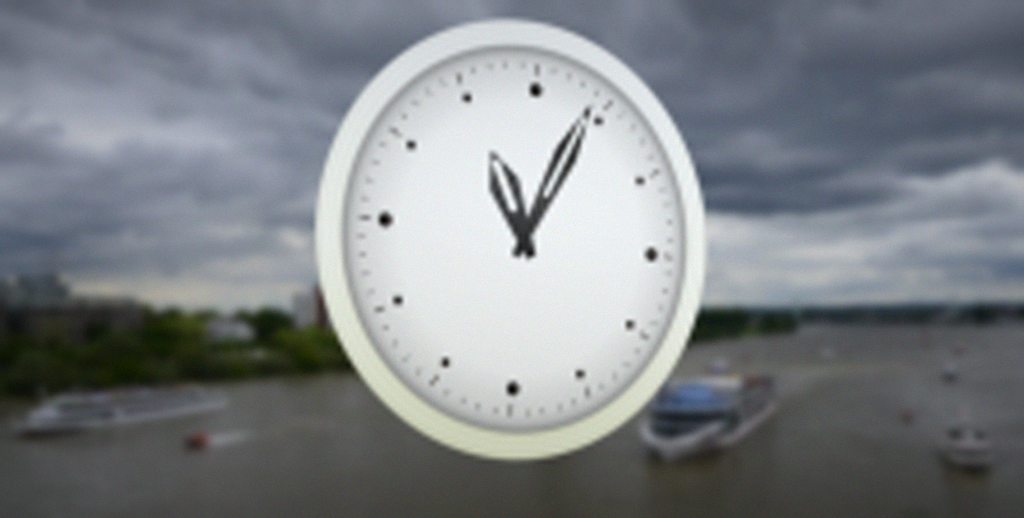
11:04
